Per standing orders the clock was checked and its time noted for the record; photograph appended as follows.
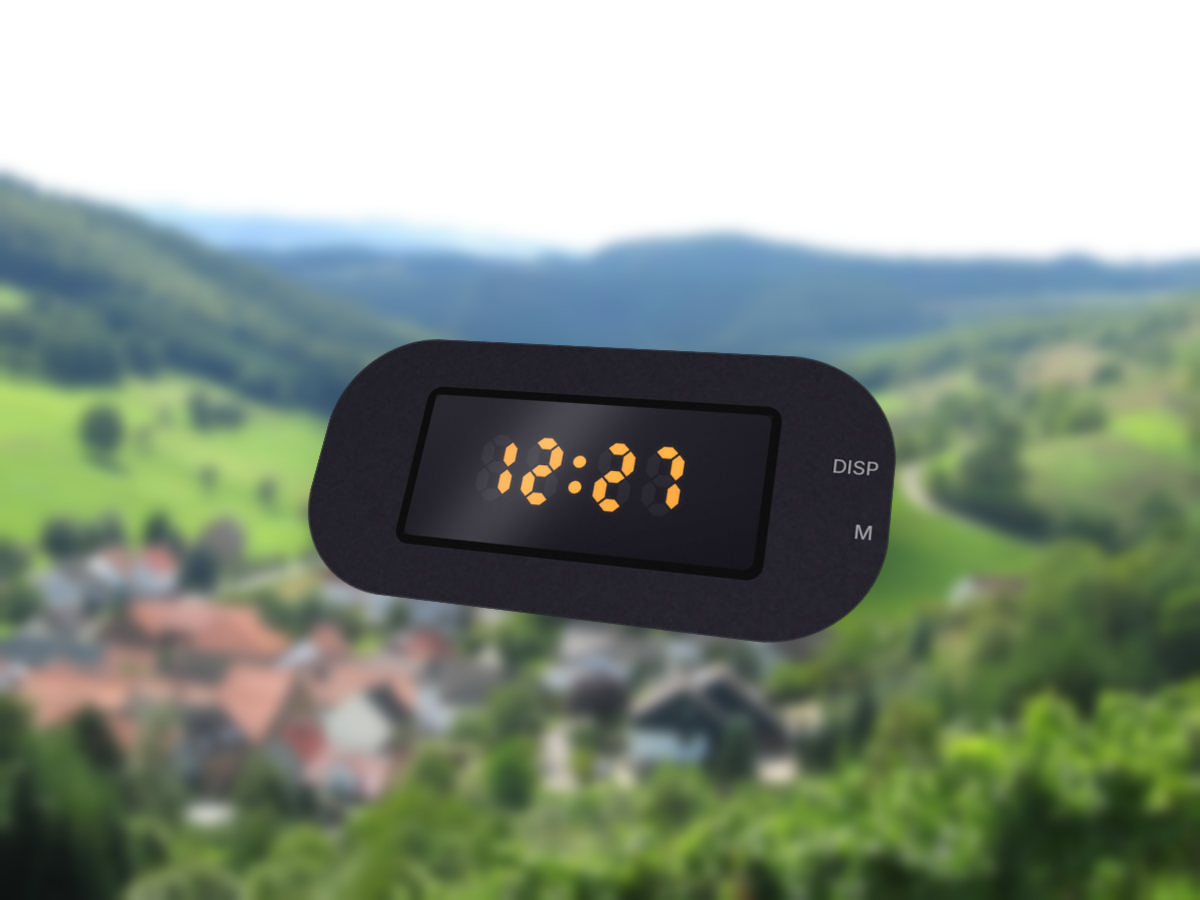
12:27
